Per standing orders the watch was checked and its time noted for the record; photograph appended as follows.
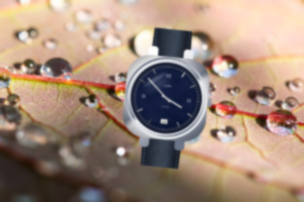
3:52
